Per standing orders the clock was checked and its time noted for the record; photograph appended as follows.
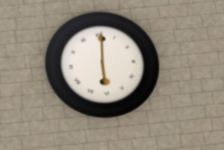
6:01
